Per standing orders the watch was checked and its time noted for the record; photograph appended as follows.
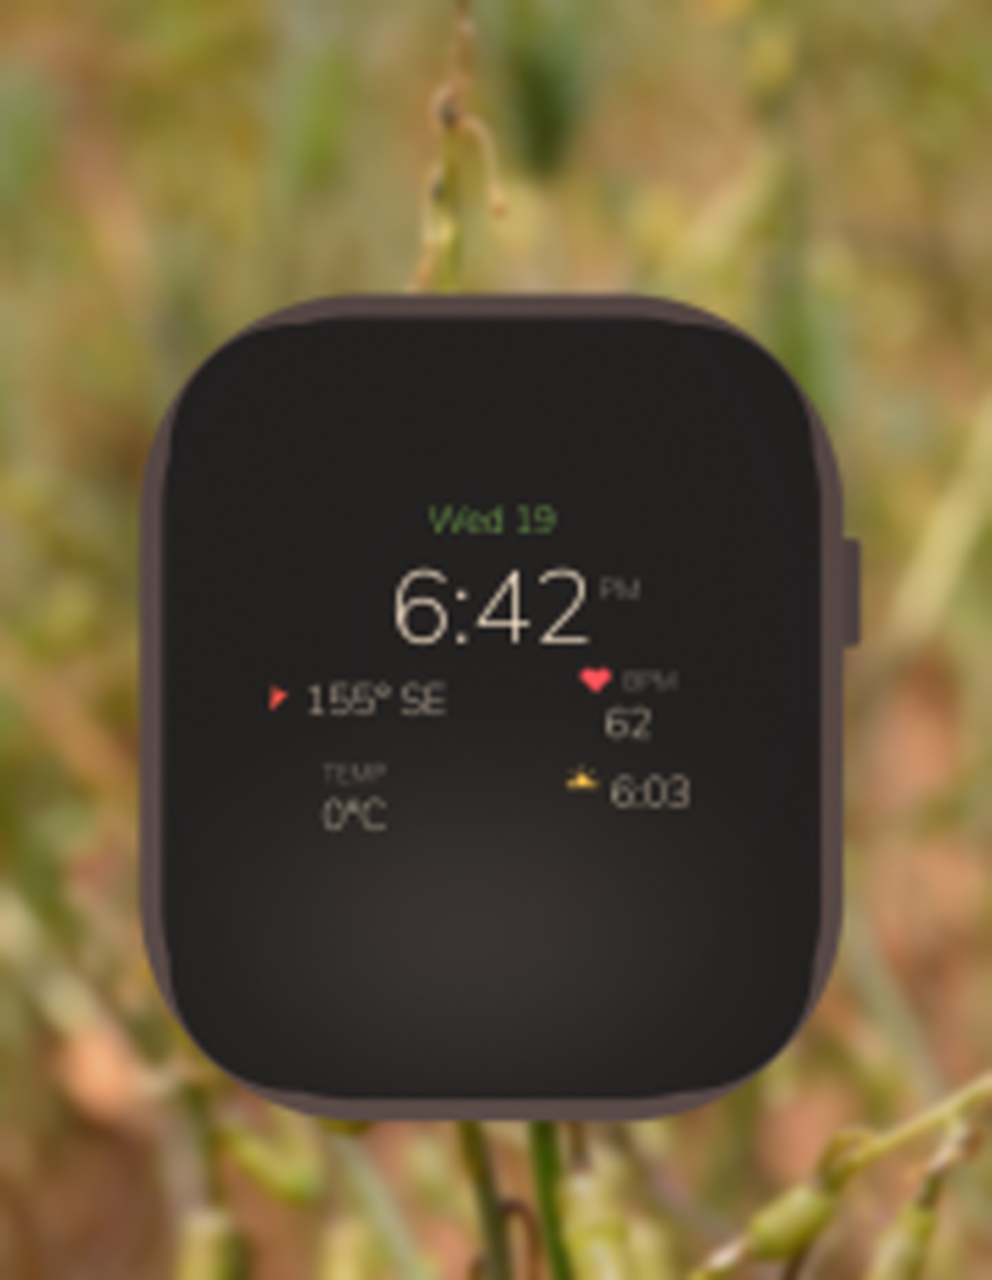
6:42
